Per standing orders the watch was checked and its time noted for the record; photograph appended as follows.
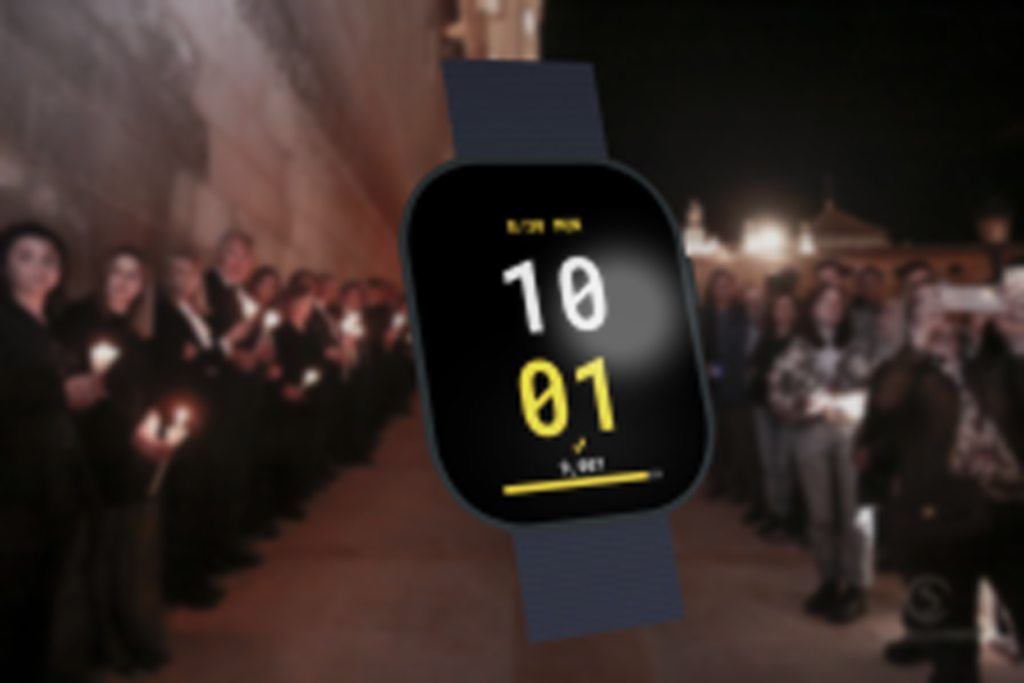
10:01
